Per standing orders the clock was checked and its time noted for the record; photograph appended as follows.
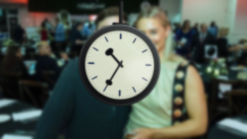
10:35
